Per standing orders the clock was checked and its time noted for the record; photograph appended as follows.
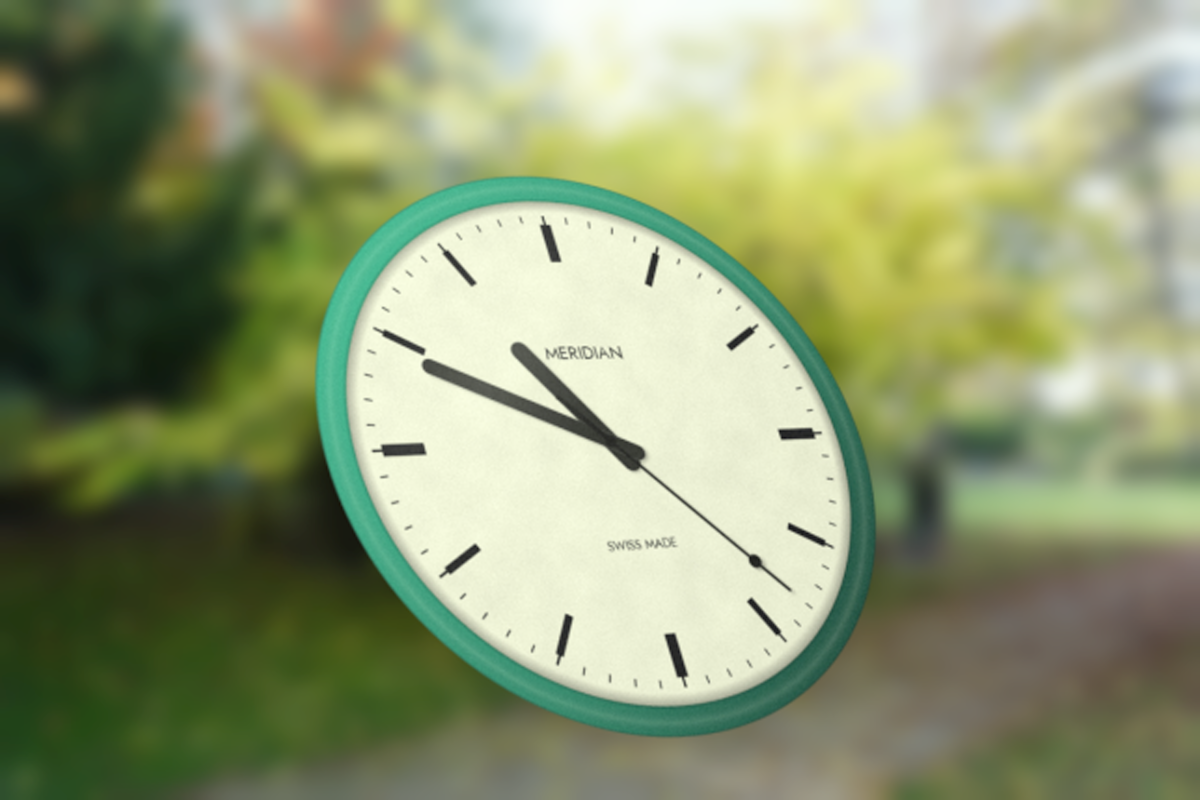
10:49:23
